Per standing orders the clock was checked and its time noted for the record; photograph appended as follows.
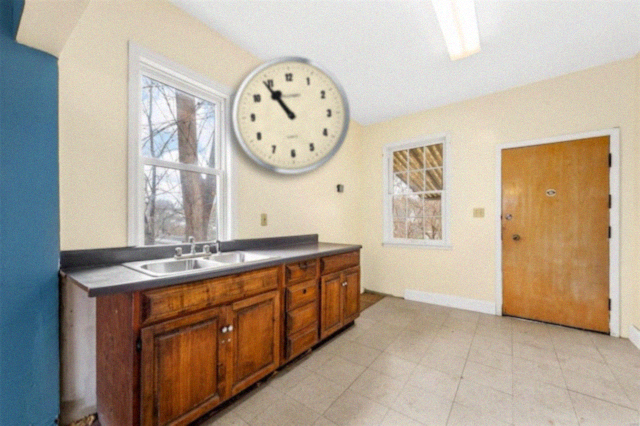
10:54
